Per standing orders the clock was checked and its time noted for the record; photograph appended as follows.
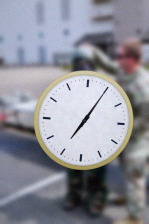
7:05
